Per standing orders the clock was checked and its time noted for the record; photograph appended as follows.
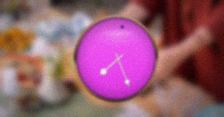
7:25
